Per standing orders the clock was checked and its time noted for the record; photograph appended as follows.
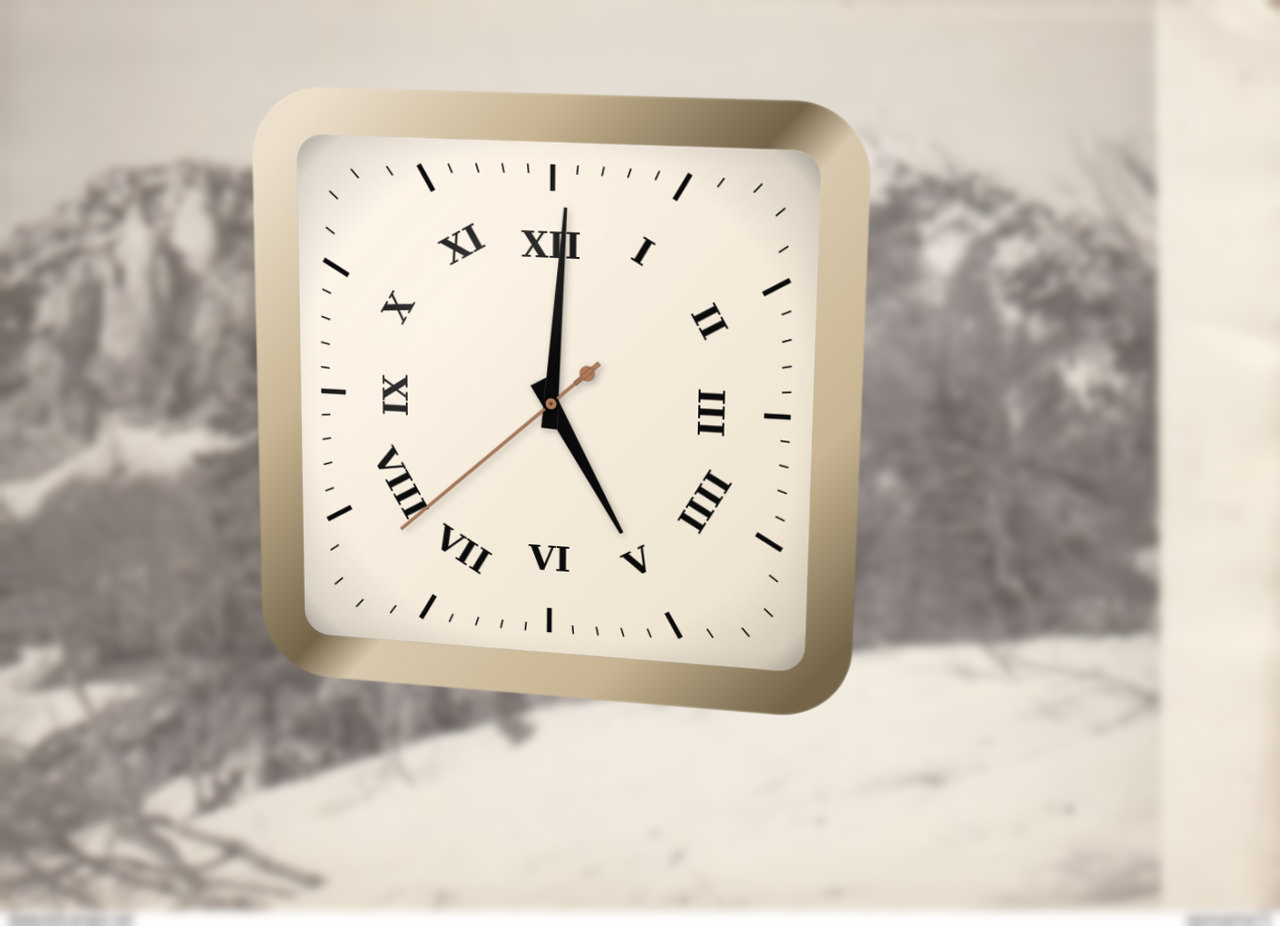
5:00:38
